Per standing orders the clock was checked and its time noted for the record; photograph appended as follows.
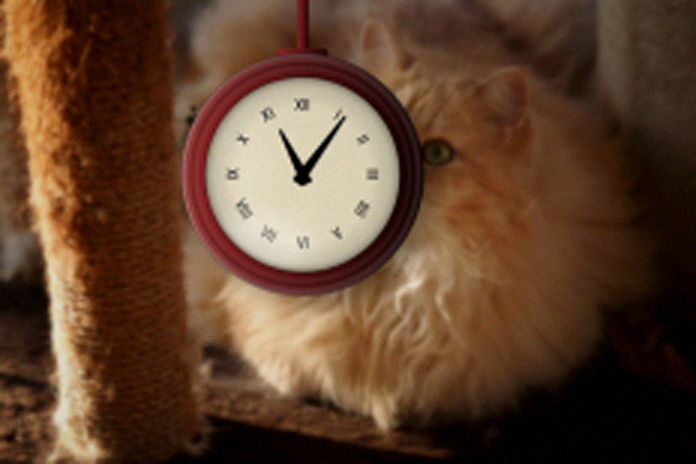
11:06
